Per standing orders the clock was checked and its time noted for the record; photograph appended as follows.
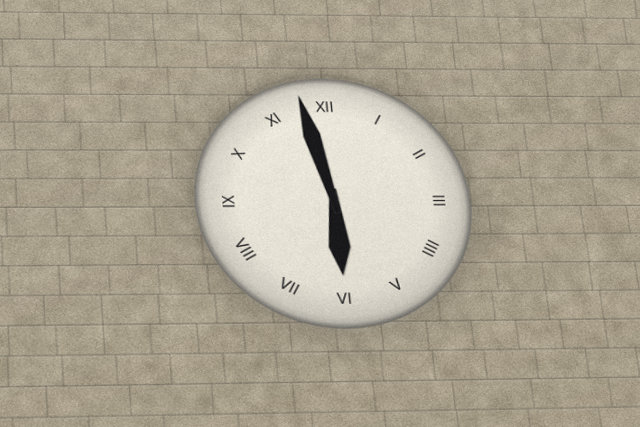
5:58
